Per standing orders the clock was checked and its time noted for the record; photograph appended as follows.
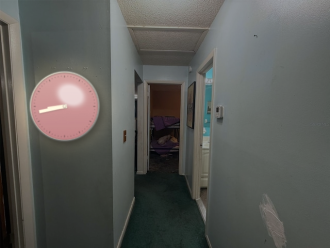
8:43
